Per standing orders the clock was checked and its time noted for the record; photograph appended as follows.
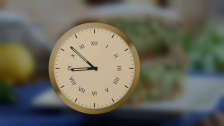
8:52
